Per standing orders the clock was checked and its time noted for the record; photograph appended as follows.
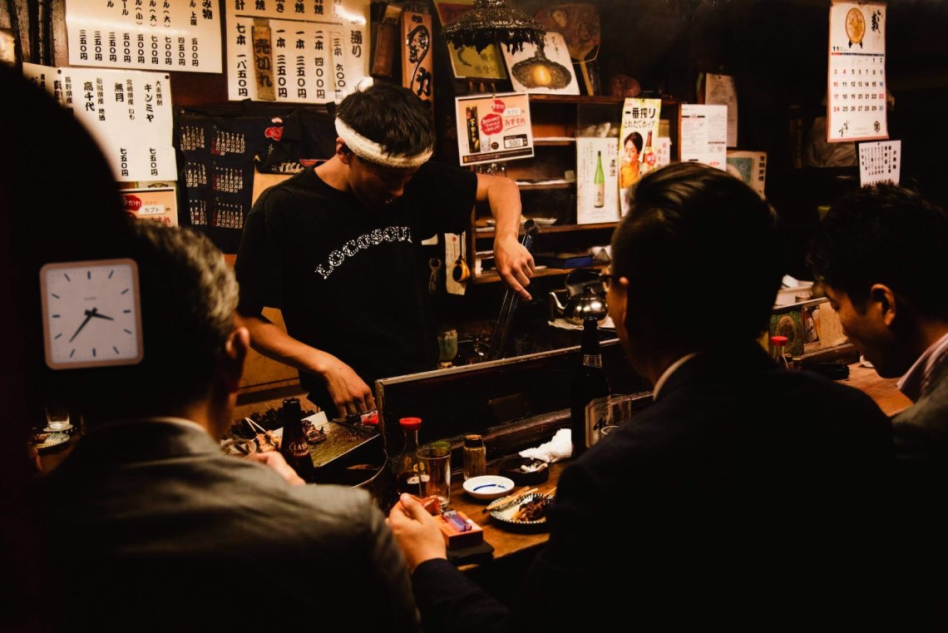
3:37
